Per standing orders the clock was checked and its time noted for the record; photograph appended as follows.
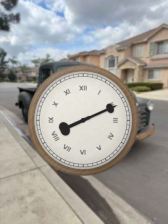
8:11
